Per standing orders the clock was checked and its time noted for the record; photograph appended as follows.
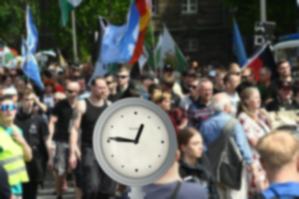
12:46
